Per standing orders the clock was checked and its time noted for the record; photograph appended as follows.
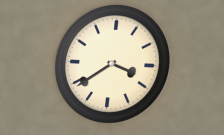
3:39
